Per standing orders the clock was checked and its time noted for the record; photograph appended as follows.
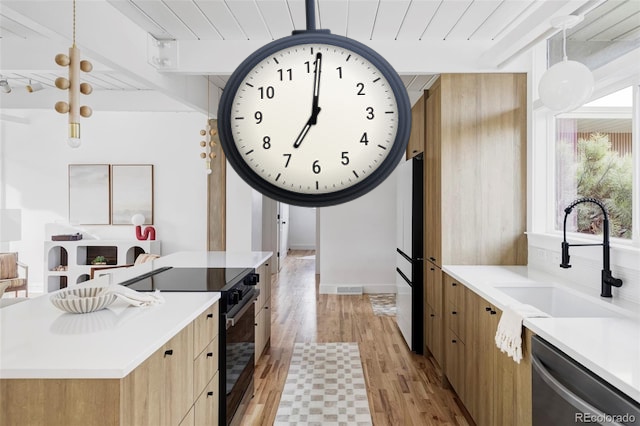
7:01
